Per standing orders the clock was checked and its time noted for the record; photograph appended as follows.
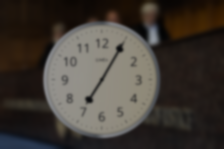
7:05
